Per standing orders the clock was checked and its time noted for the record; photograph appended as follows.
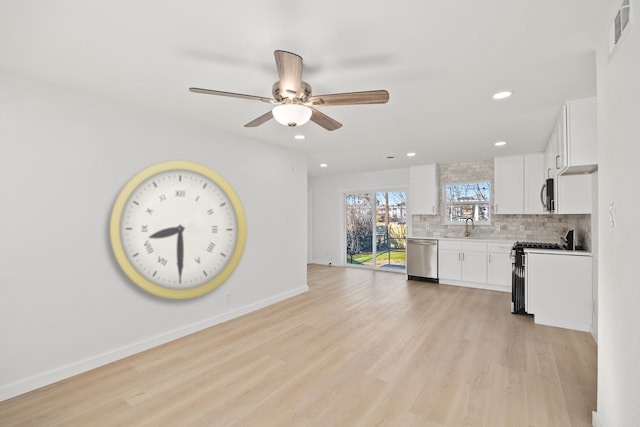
8:30
